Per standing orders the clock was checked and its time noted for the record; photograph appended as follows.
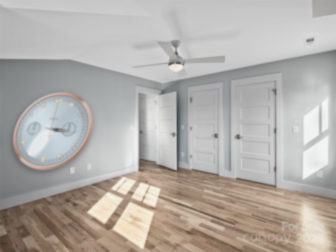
3:16
